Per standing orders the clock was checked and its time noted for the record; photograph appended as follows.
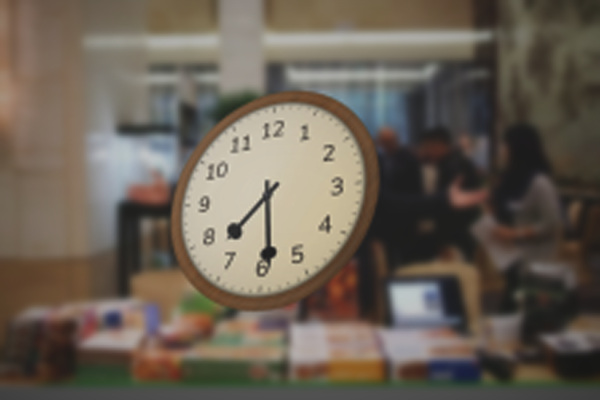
7:29
